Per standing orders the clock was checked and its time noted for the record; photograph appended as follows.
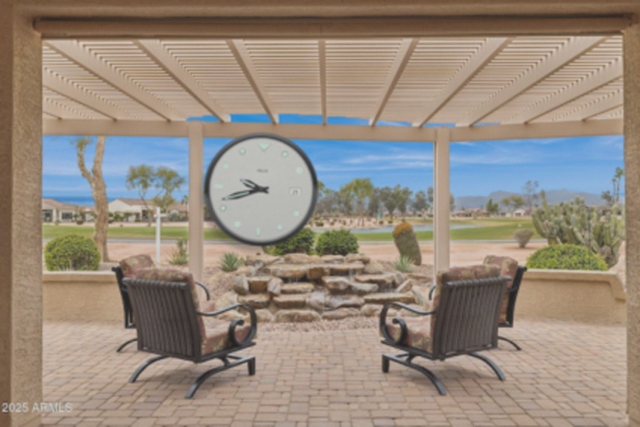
9:42
